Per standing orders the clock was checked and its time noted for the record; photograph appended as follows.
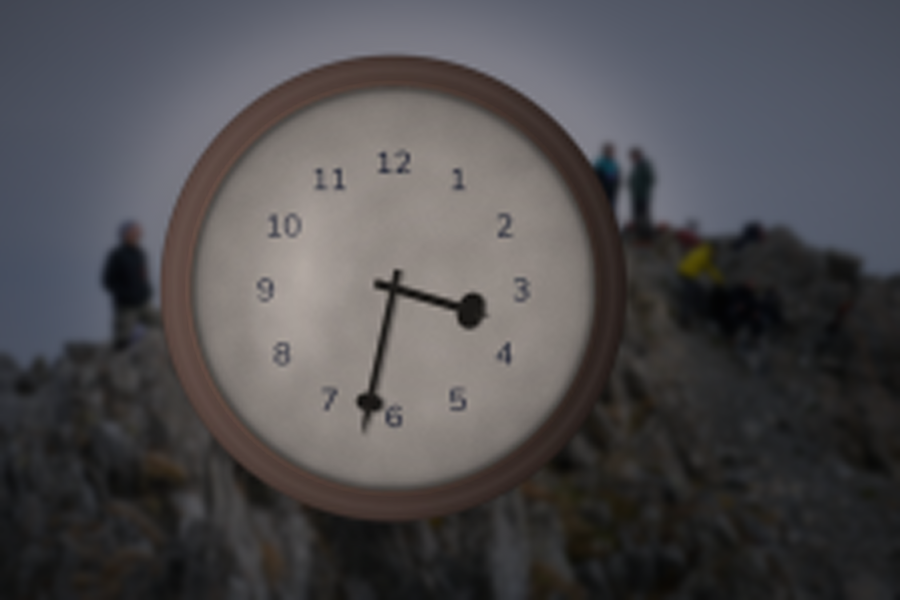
3:32
